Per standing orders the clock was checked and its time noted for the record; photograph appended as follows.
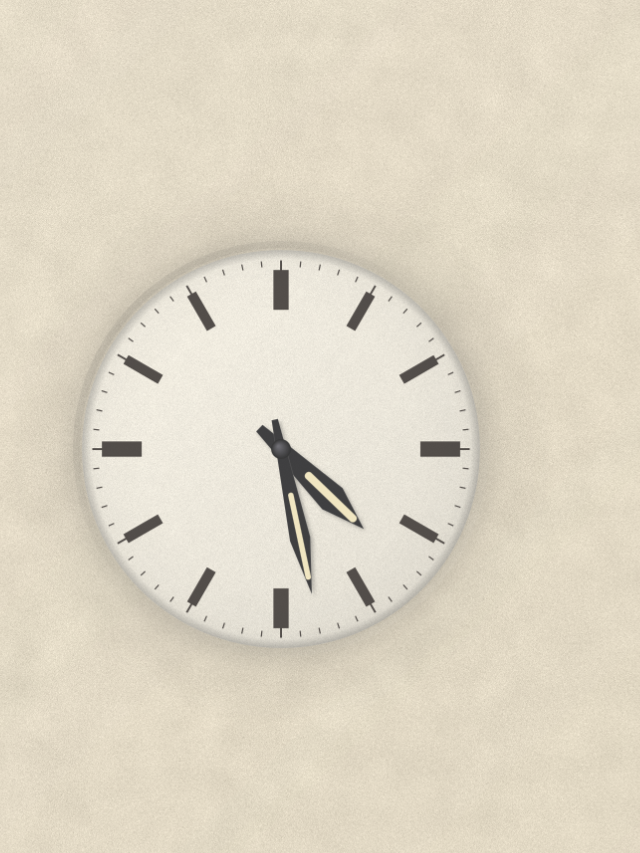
4:28
